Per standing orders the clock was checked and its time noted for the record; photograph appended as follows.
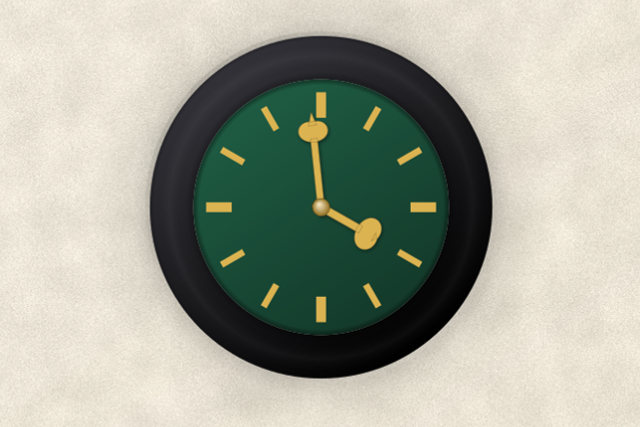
3:59
